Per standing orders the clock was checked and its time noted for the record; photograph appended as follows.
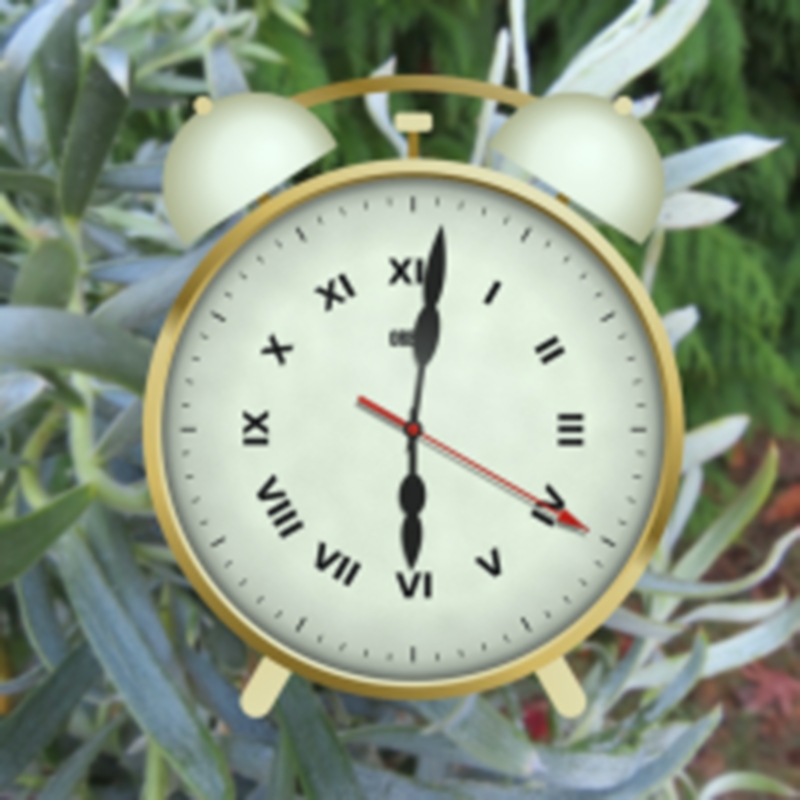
6:01:20
